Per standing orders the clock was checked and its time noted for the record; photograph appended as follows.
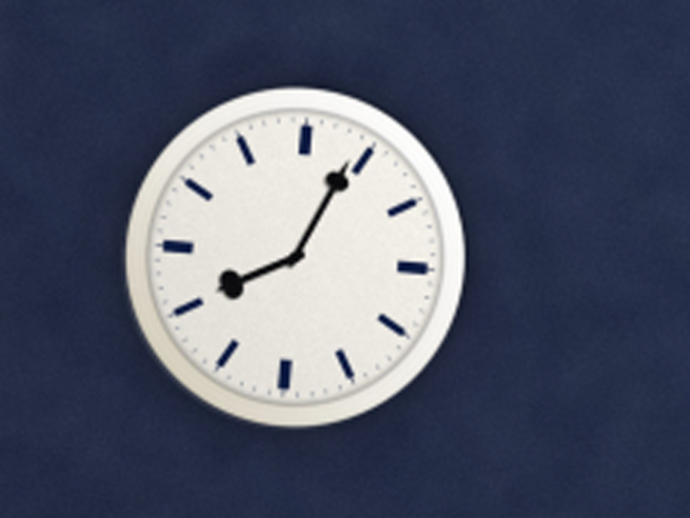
8:04
